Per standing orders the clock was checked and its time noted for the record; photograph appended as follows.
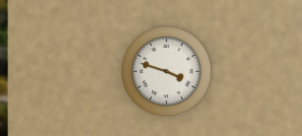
3:48
